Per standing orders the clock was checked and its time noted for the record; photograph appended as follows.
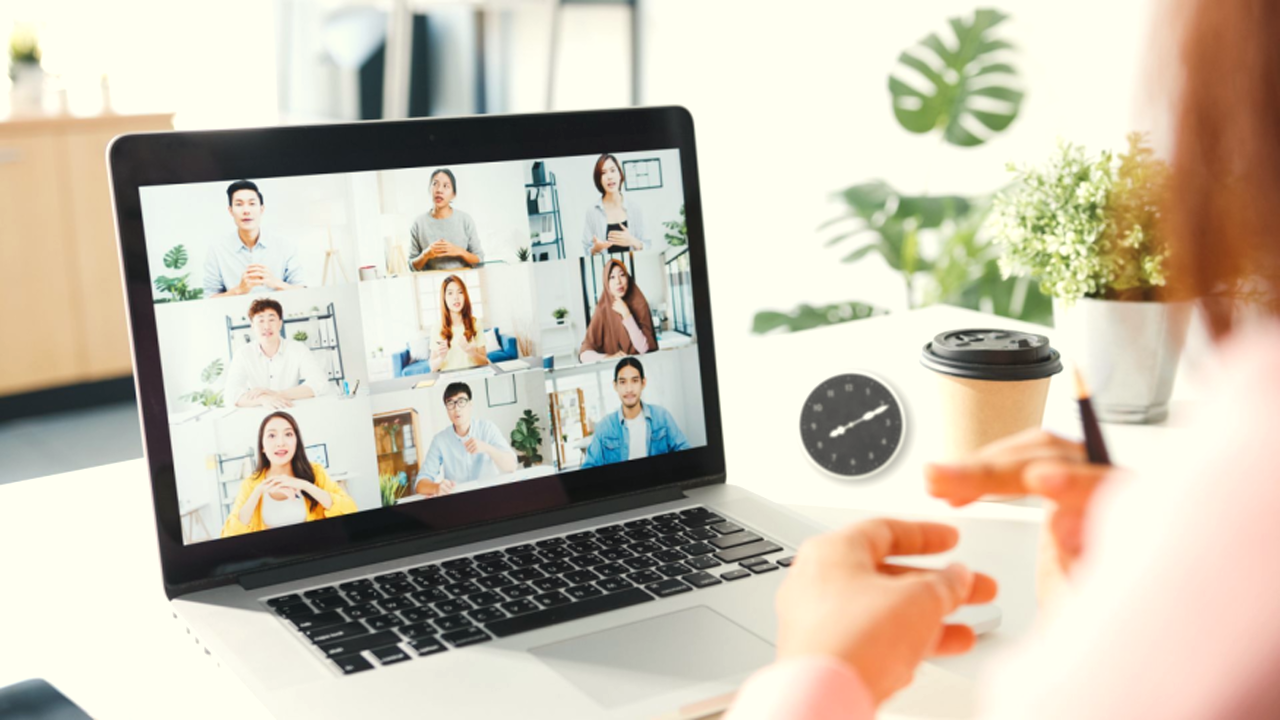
8:11
